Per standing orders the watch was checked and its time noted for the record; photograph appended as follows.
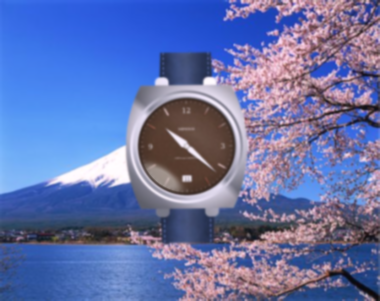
10:22
